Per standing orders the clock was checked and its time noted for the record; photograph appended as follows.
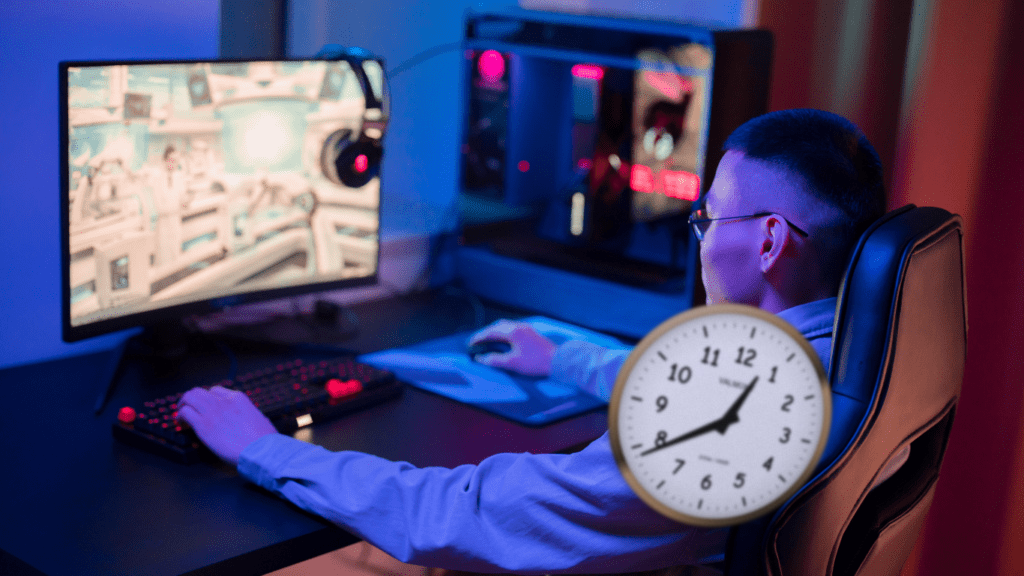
12:39
